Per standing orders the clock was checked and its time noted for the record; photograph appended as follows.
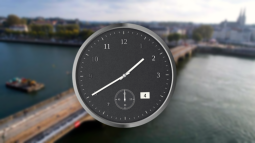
1:40
